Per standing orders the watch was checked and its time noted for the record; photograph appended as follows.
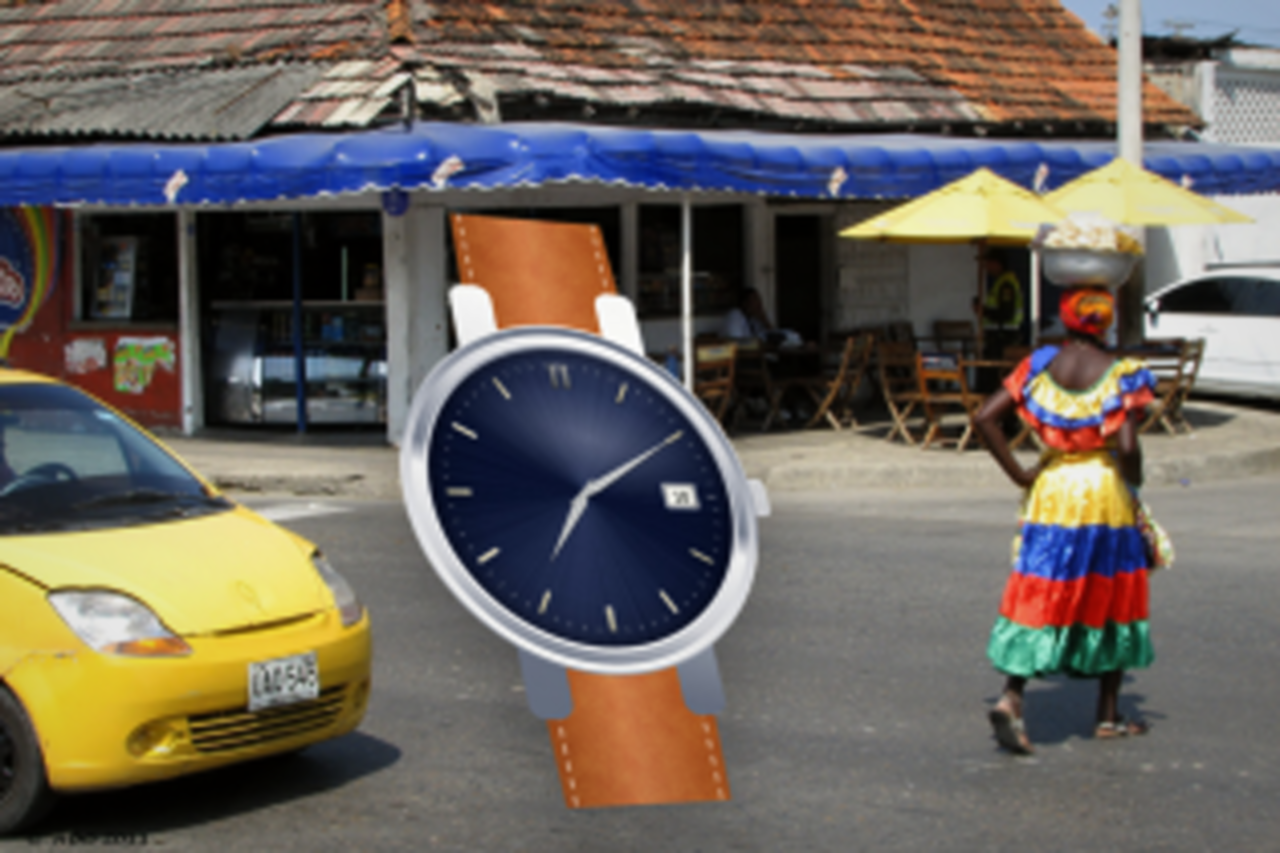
7:10
